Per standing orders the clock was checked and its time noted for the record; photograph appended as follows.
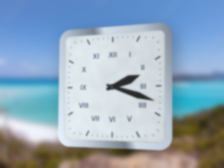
2:18
